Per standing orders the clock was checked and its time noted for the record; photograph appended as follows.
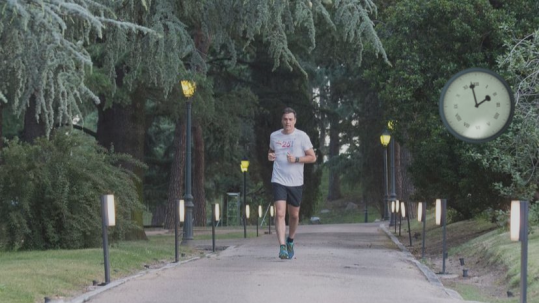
1:58
